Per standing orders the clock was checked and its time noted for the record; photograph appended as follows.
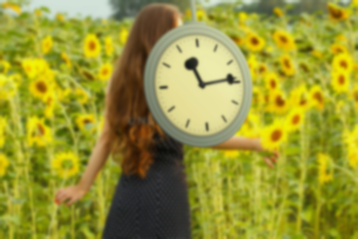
11:14
